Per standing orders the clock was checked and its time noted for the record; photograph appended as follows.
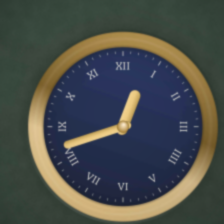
12:42
